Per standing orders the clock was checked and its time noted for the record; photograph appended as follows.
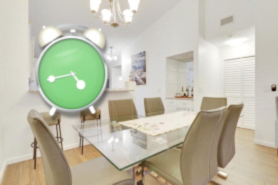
4:43
